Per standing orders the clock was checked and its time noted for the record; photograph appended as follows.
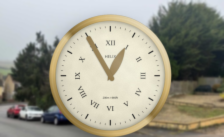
12:55
